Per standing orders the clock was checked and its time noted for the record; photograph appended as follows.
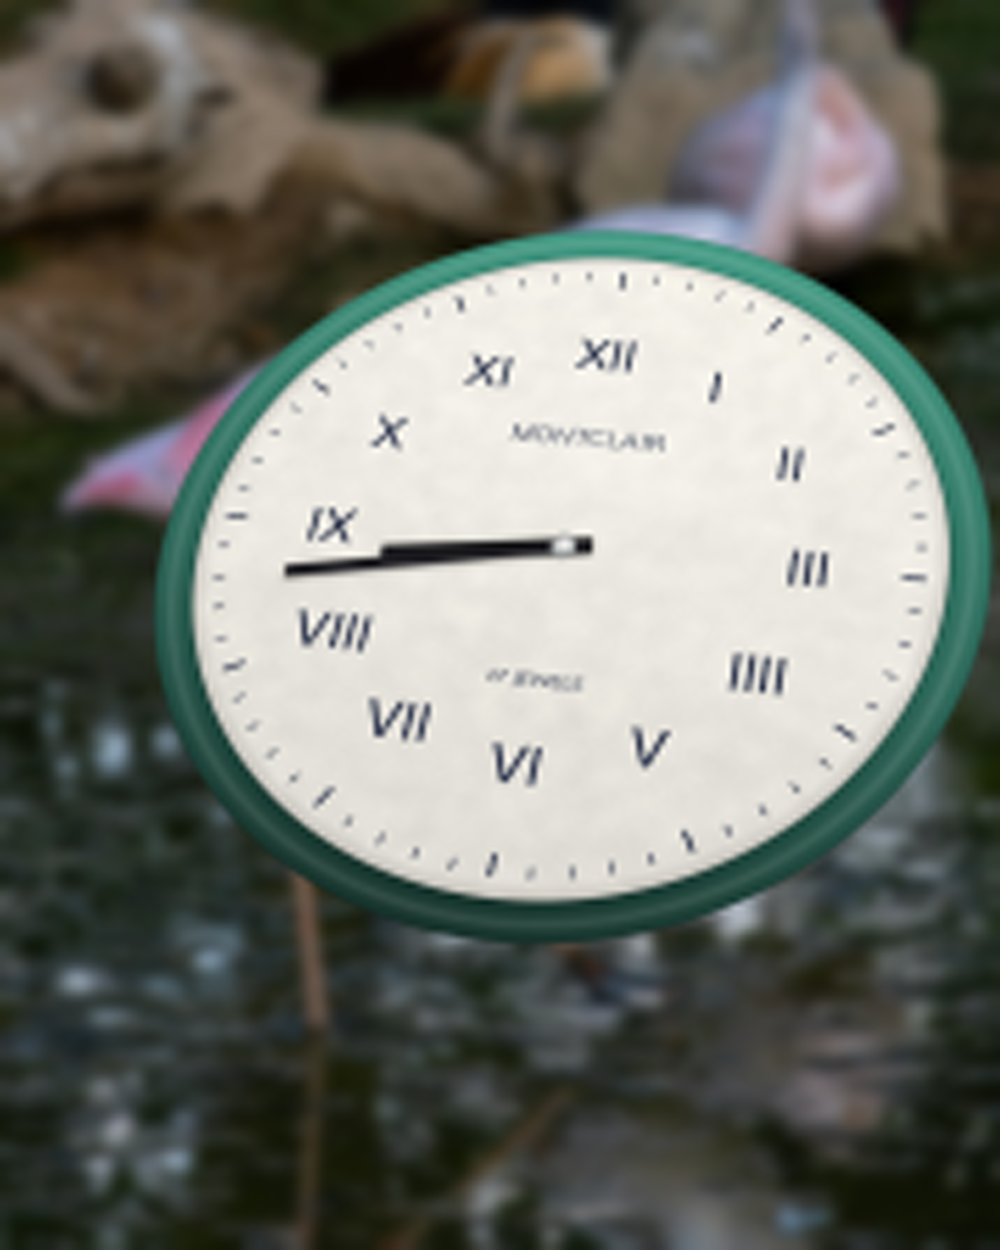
8:43
